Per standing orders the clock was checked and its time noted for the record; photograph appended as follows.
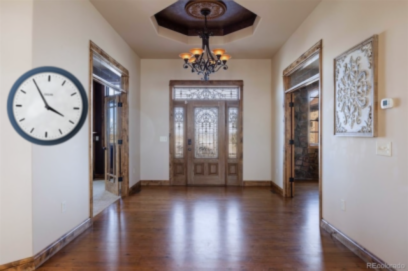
3:55
